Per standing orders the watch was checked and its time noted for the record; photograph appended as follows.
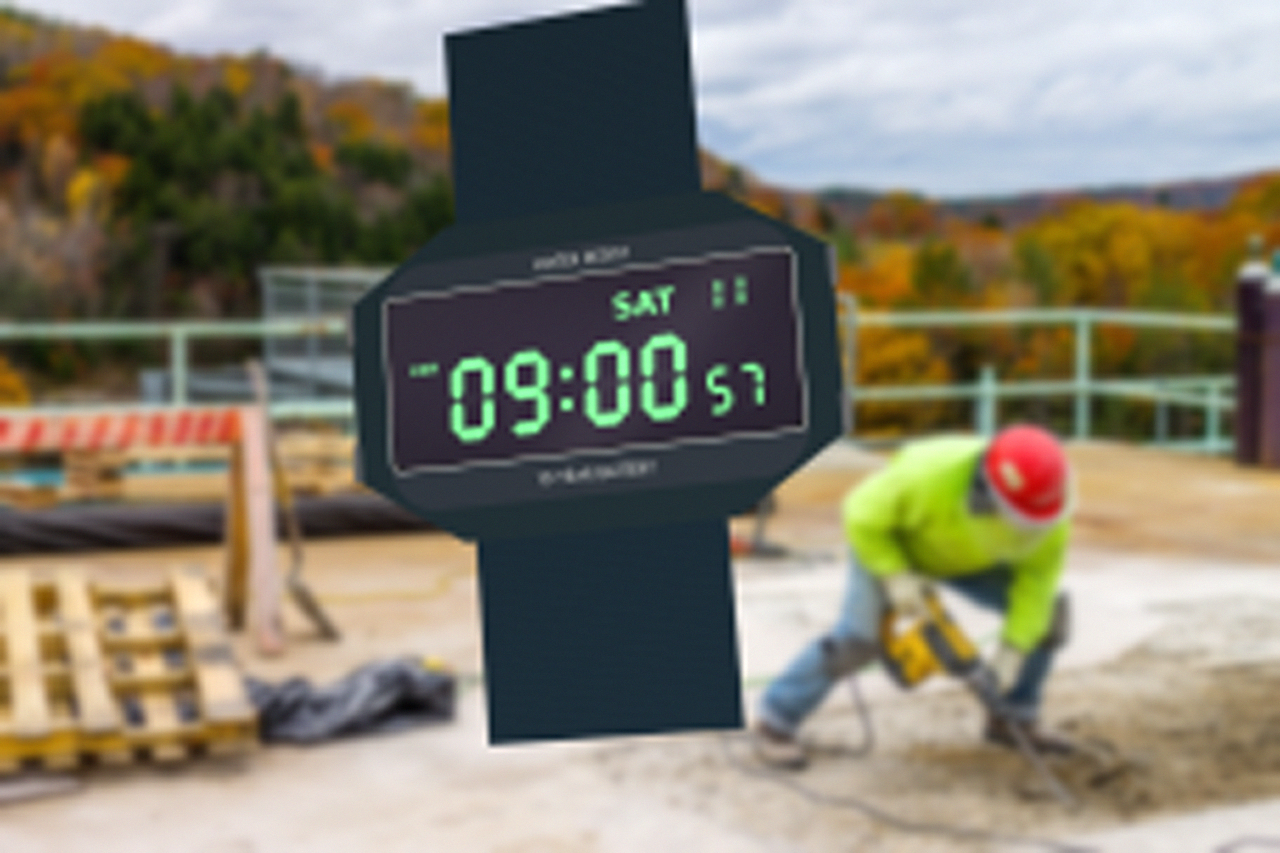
9:00:57
